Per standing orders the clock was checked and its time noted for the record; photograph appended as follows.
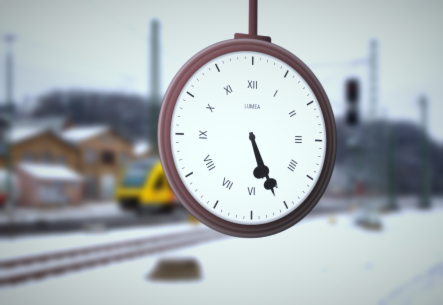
5:26
